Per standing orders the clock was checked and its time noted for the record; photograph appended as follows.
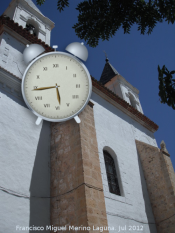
5:44
